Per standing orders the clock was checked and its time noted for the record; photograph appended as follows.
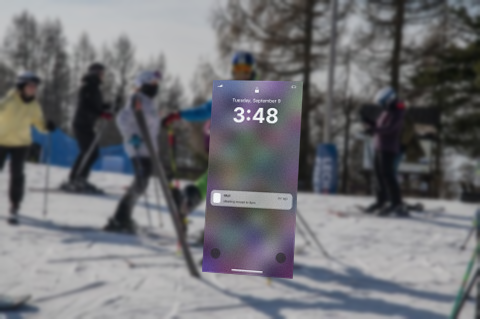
3:48
